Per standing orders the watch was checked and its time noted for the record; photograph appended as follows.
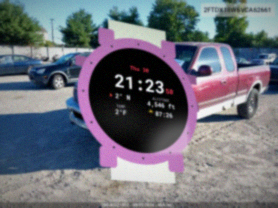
21:23
